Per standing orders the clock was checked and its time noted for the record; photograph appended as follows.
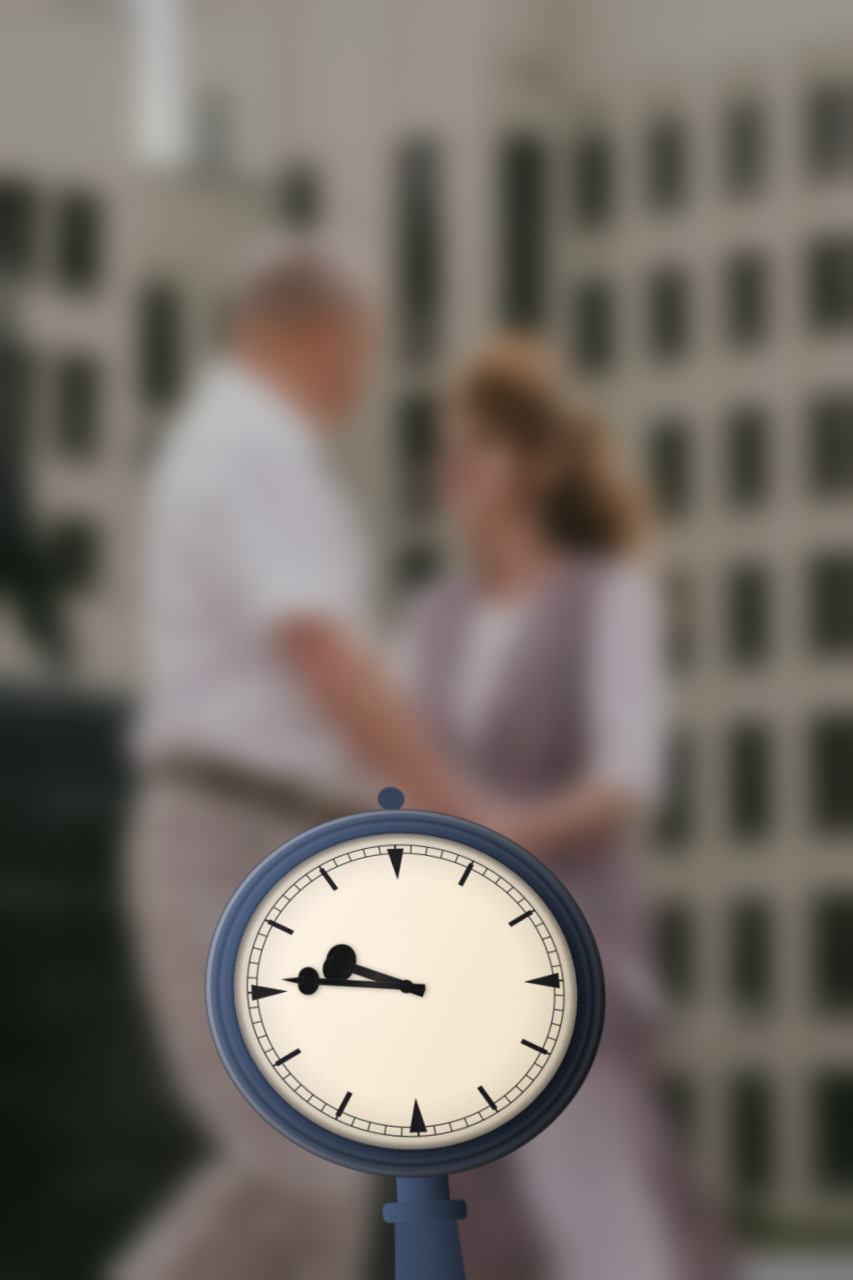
9:46
